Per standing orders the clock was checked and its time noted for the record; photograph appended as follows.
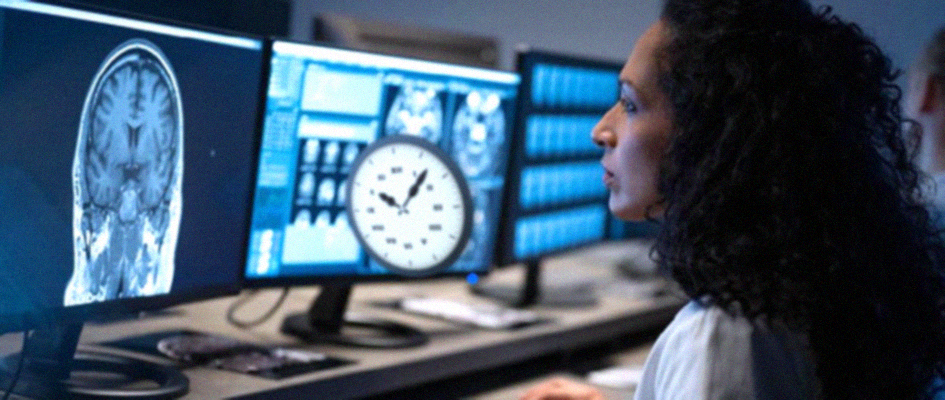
10:07
